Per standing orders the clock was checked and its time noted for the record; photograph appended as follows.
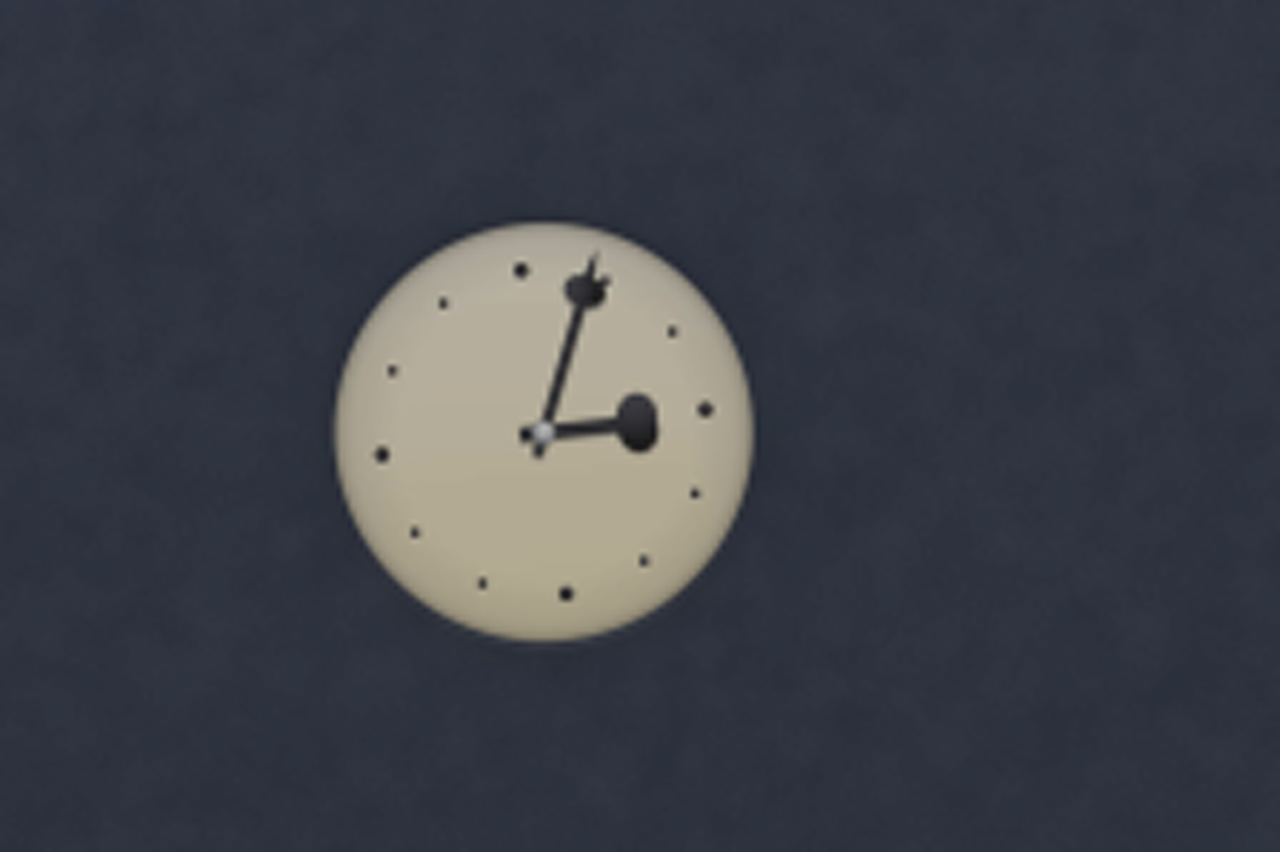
3:04
